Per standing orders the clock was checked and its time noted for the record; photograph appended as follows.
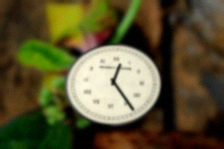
12:24
